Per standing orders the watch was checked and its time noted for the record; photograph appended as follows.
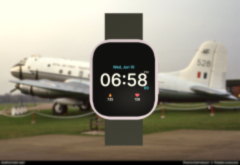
6:58
